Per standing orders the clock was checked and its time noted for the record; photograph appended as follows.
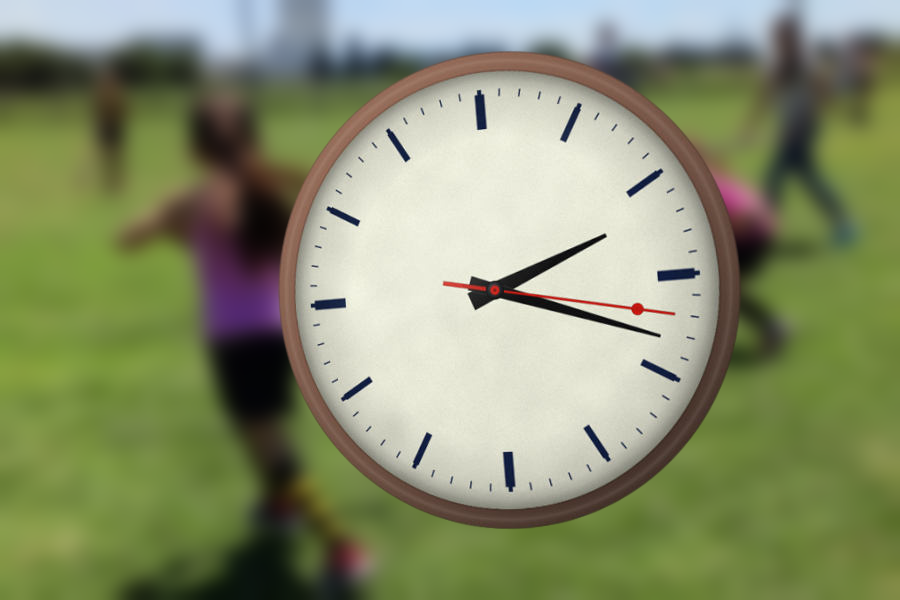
2:18:17
